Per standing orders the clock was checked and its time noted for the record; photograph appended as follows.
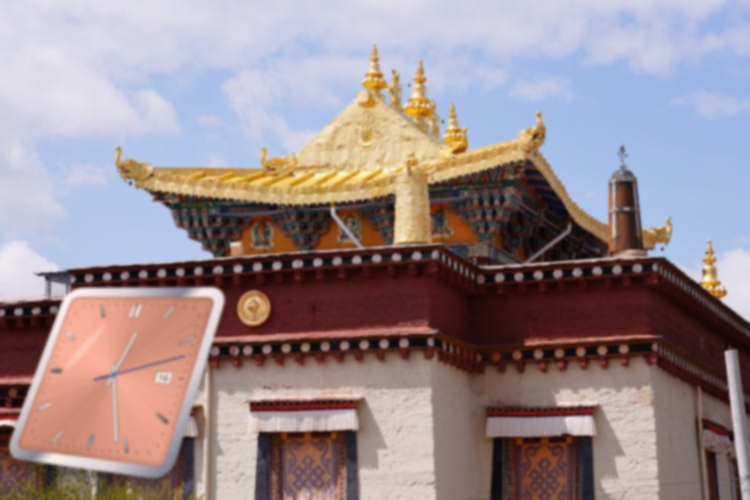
12:26:12
